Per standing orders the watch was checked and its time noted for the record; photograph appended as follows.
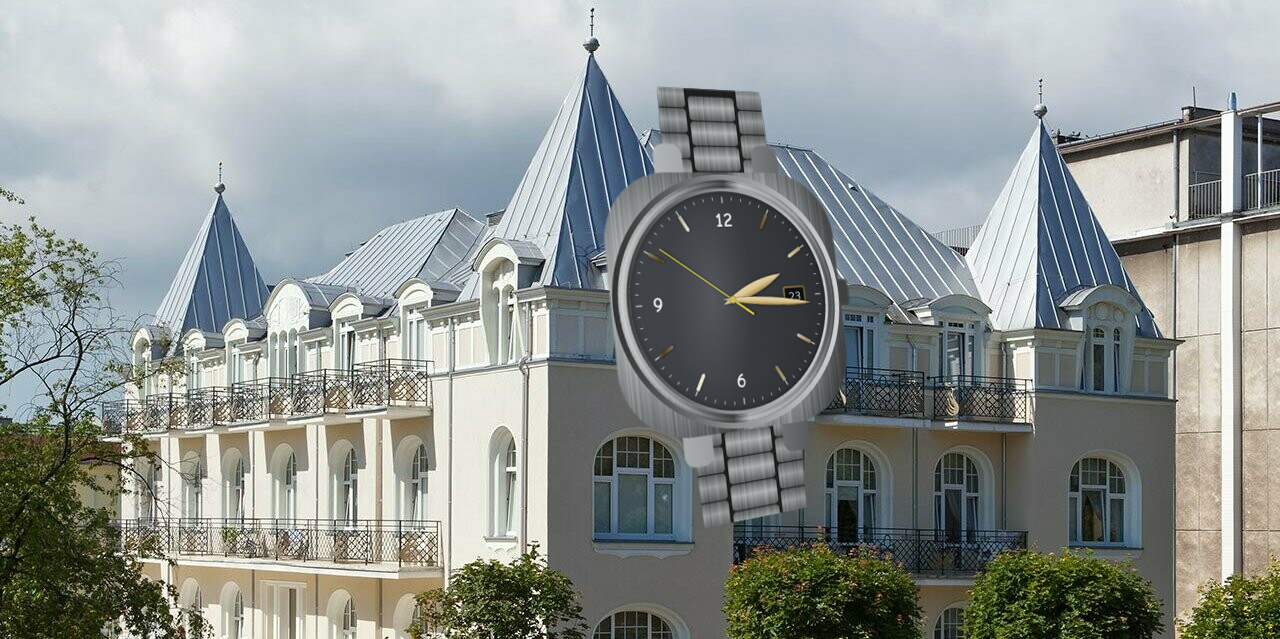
2:15:51
